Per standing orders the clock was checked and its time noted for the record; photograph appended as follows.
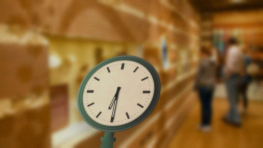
6:30
